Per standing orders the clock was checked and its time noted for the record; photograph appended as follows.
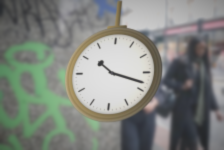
10:18
